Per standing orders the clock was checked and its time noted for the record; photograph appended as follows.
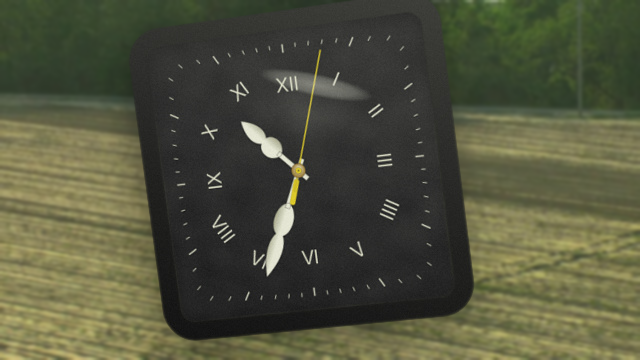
10:34:03
